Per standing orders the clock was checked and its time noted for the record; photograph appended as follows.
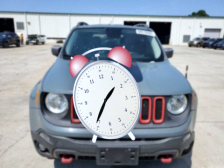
1:36
